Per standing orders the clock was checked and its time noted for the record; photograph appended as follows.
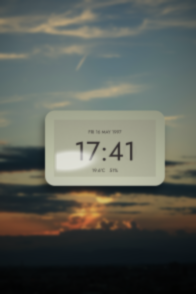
17:41
